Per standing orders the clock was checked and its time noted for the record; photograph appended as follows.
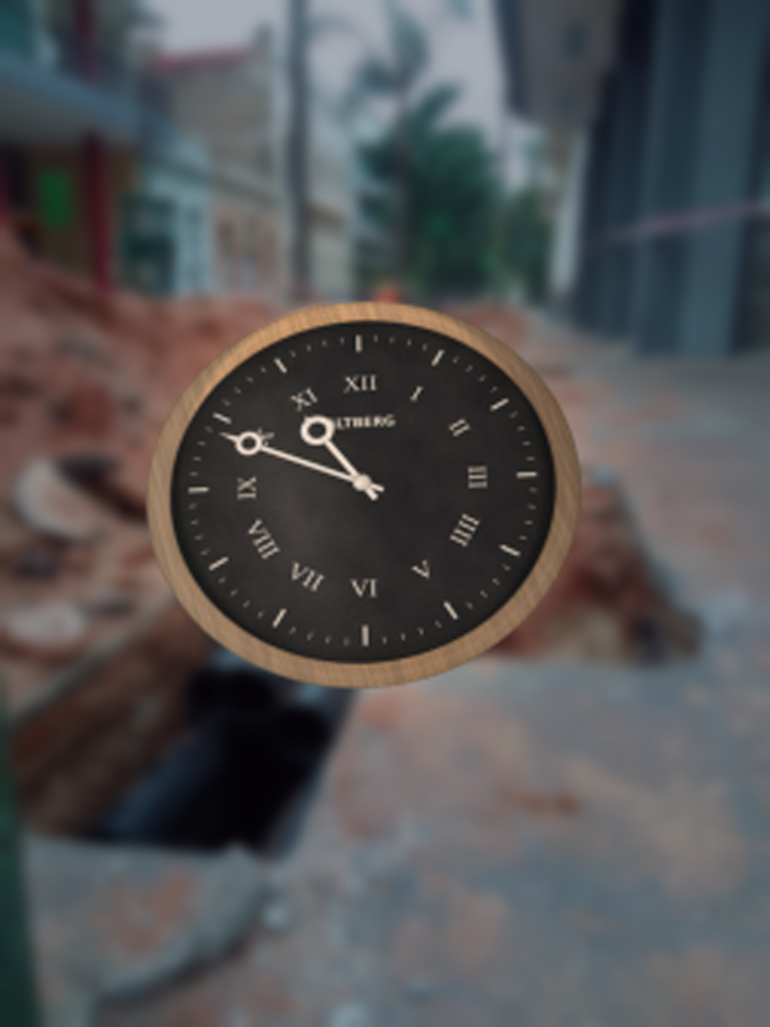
10:49
